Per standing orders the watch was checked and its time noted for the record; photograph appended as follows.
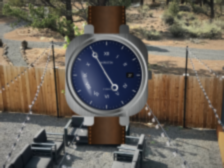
4:55
